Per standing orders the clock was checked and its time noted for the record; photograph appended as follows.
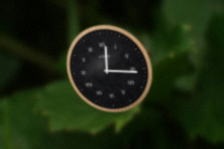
12:16
